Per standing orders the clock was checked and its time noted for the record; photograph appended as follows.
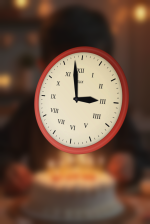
2:58
